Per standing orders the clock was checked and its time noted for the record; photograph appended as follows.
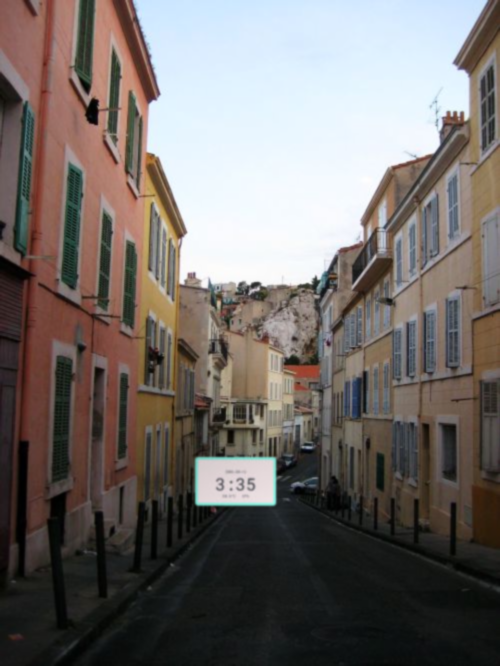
3:35
